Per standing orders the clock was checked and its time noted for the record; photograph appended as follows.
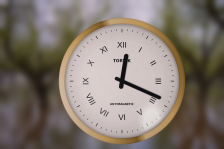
12:19
